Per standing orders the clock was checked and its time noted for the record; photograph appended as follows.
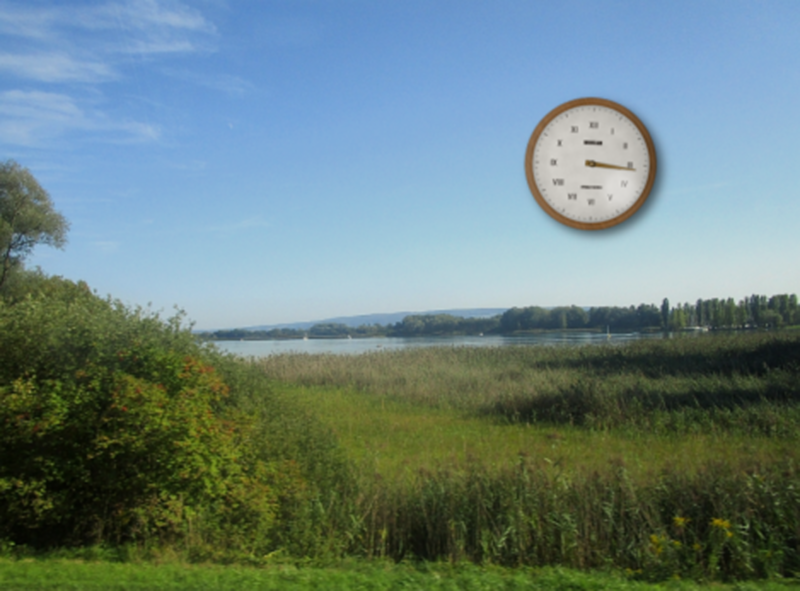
3:16
